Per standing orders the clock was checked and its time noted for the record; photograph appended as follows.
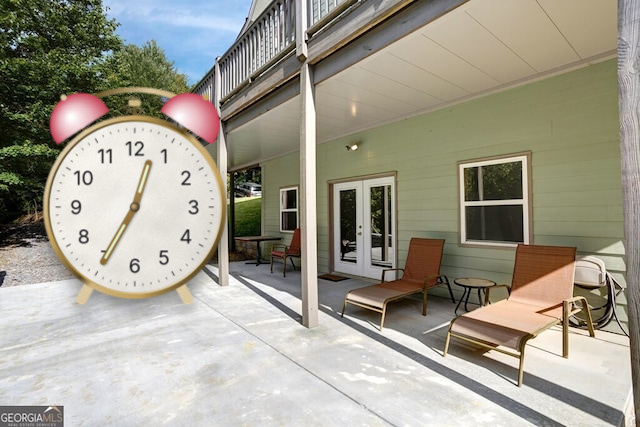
12:35
